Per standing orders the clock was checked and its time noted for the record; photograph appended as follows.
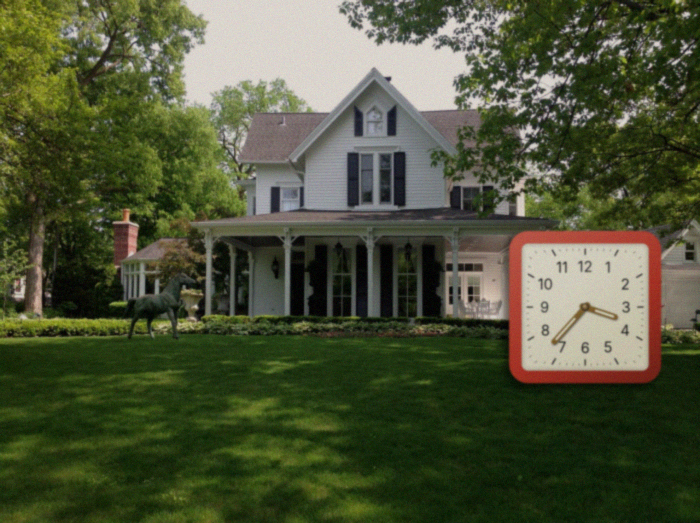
3:37
